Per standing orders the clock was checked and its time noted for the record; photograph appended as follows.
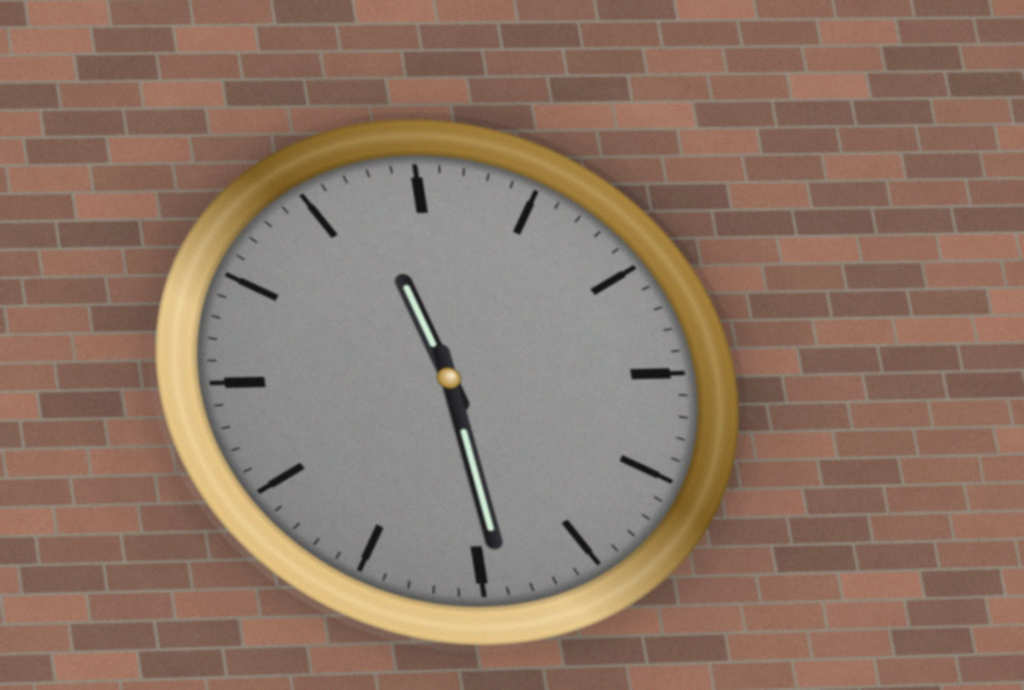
11:29
